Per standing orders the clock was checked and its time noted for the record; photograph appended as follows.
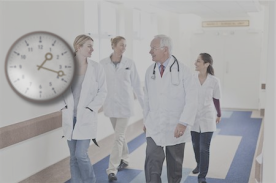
1:18
